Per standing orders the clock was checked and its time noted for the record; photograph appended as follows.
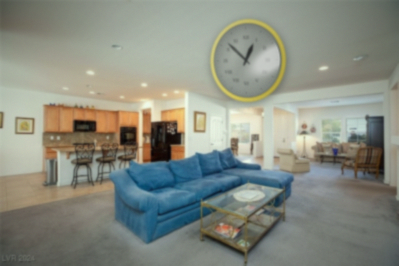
12:52
